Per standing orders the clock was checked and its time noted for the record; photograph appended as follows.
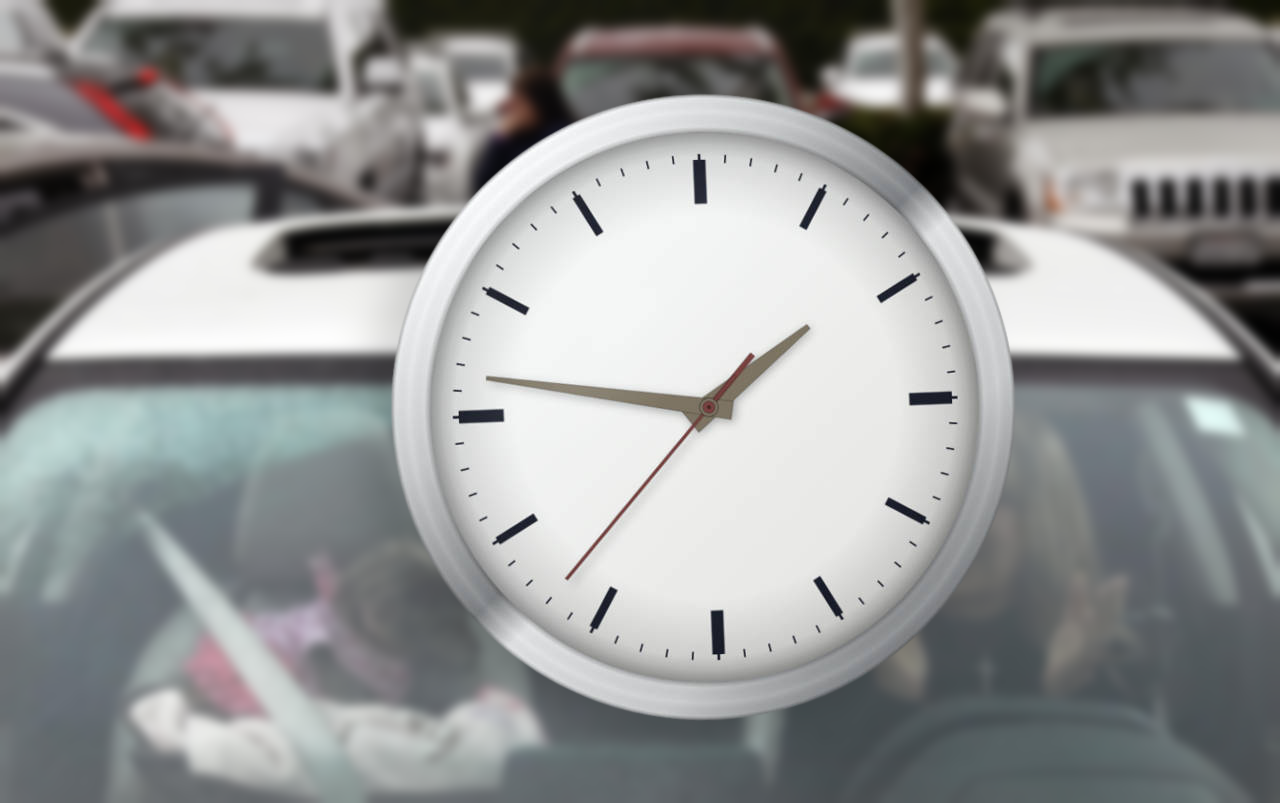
1:46:37
